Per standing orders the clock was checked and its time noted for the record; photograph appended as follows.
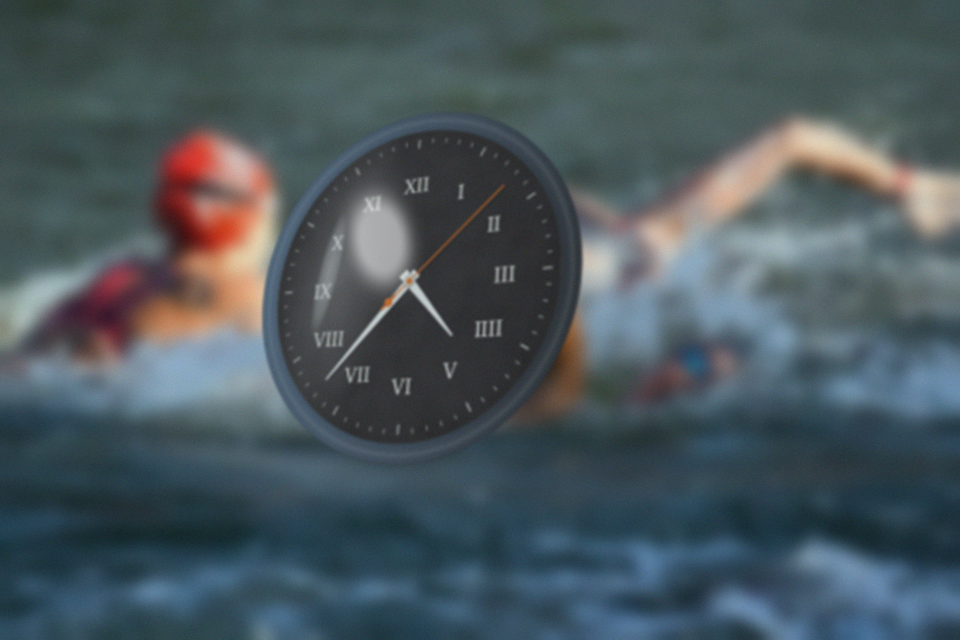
4:37:08
